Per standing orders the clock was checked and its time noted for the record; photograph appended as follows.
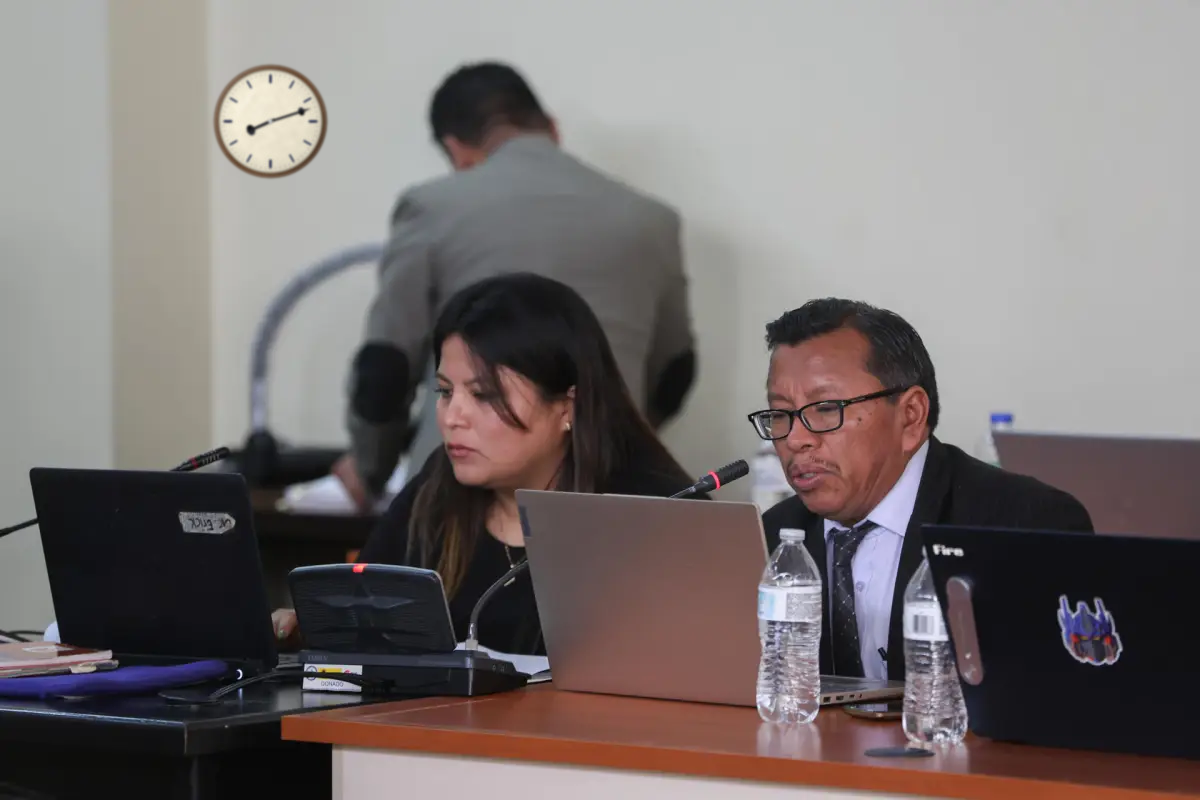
8:12
